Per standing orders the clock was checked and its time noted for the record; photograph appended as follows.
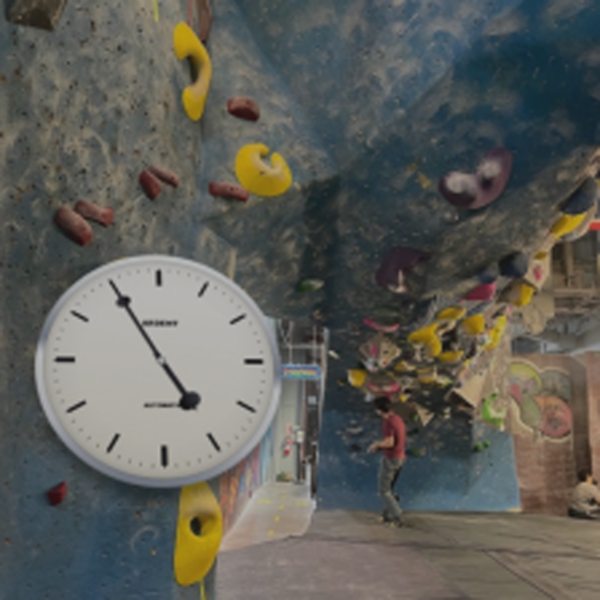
4:55
